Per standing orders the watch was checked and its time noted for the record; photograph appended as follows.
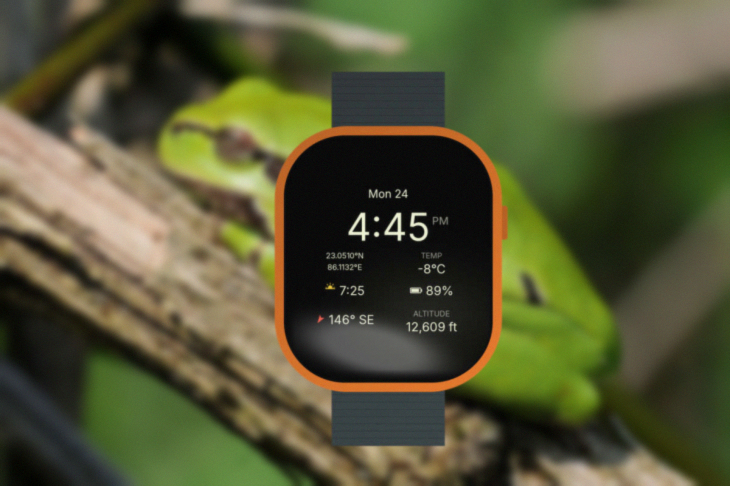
4:45
